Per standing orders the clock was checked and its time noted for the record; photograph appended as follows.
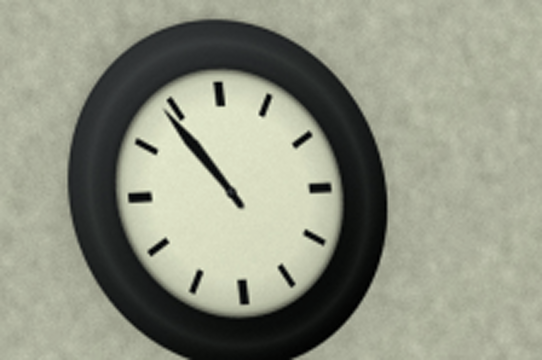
10:54
